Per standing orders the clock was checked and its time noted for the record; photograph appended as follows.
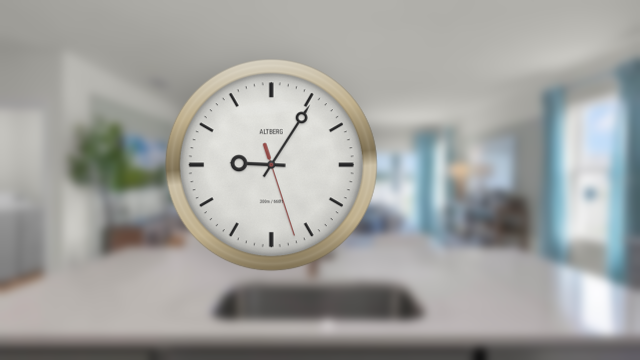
9:05:27
